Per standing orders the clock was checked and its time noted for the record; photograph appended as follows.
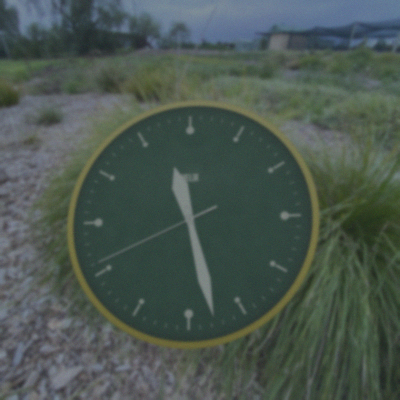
11:27:41
